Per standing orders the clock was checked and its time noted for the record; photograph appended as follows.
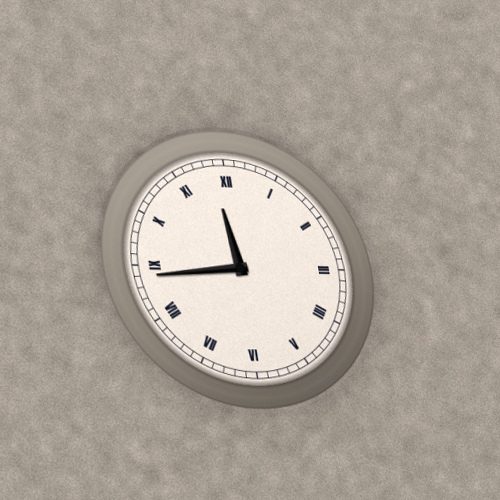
11:44
